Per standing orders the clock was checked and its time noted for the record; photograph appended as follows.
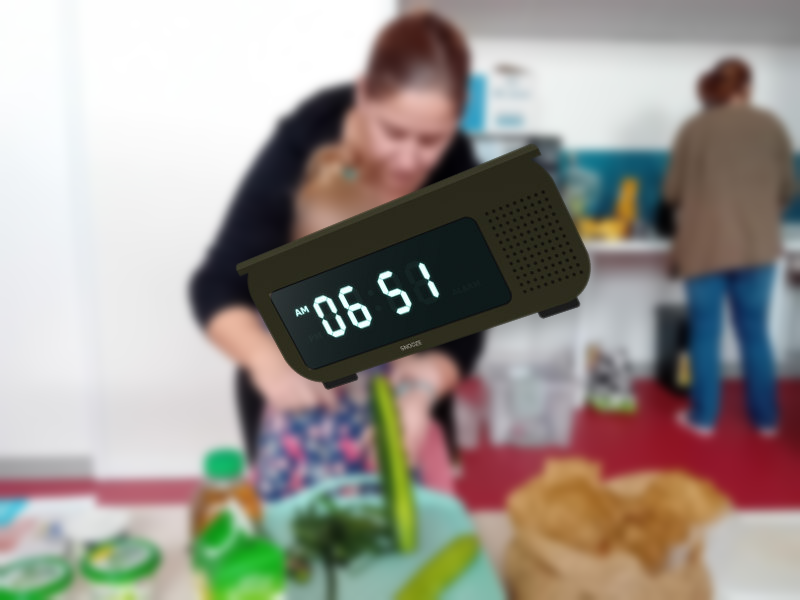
6:51
